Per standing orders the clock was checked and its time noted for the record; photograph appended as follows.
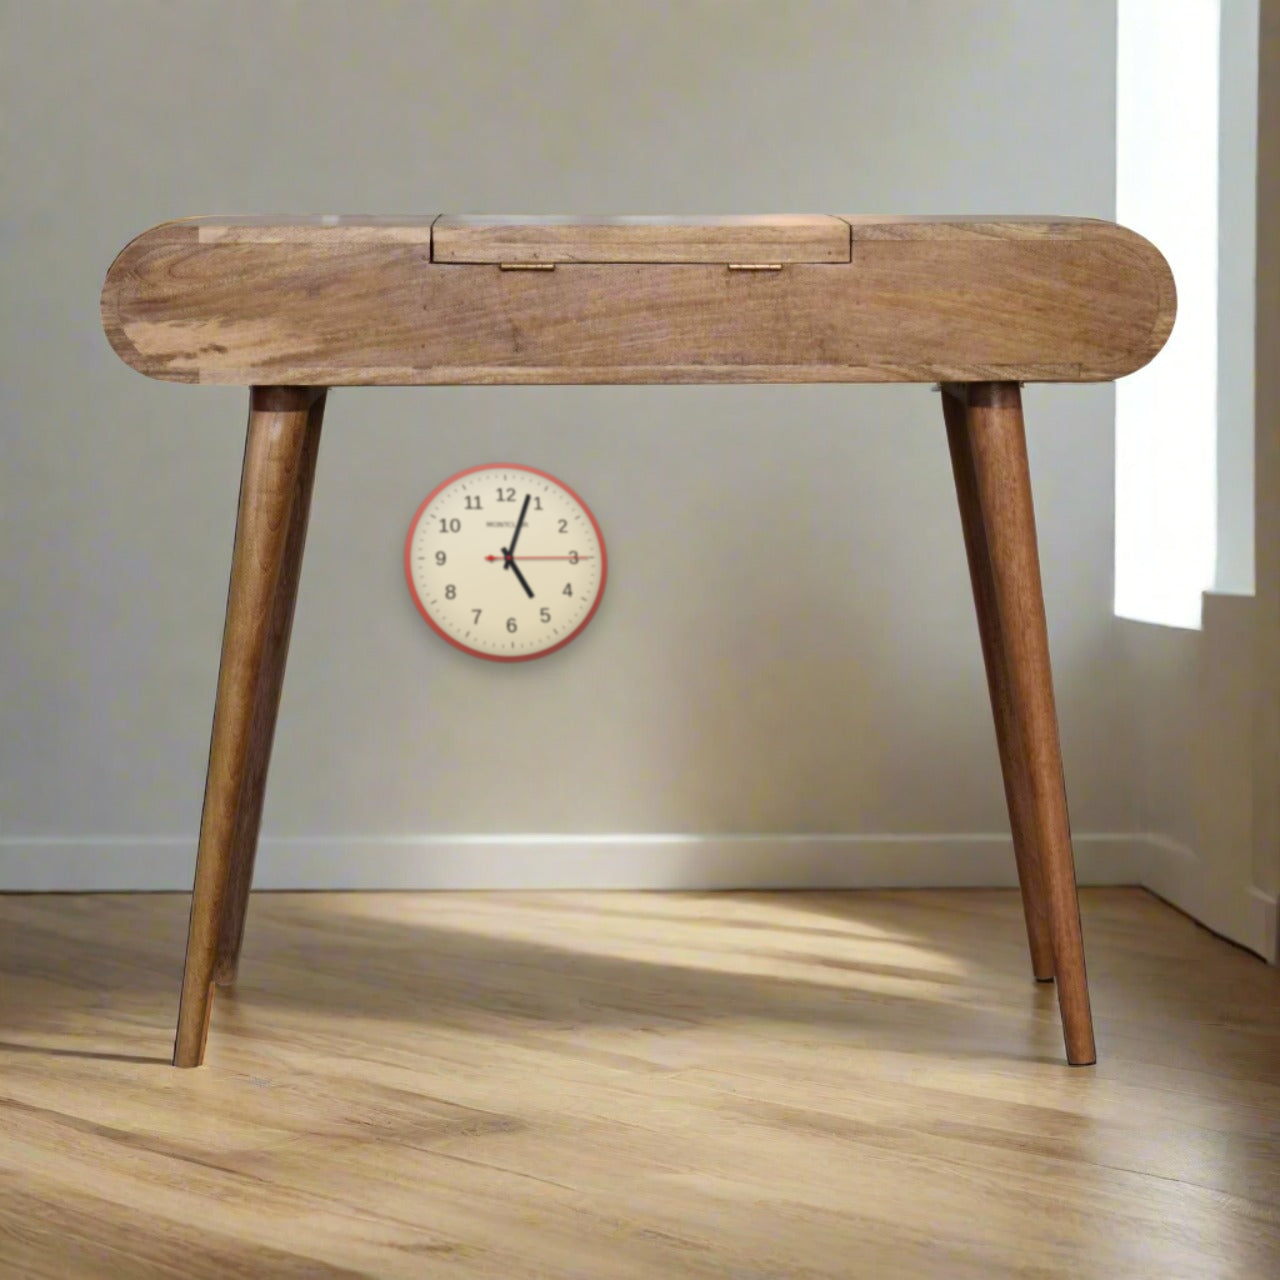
5:03:15
